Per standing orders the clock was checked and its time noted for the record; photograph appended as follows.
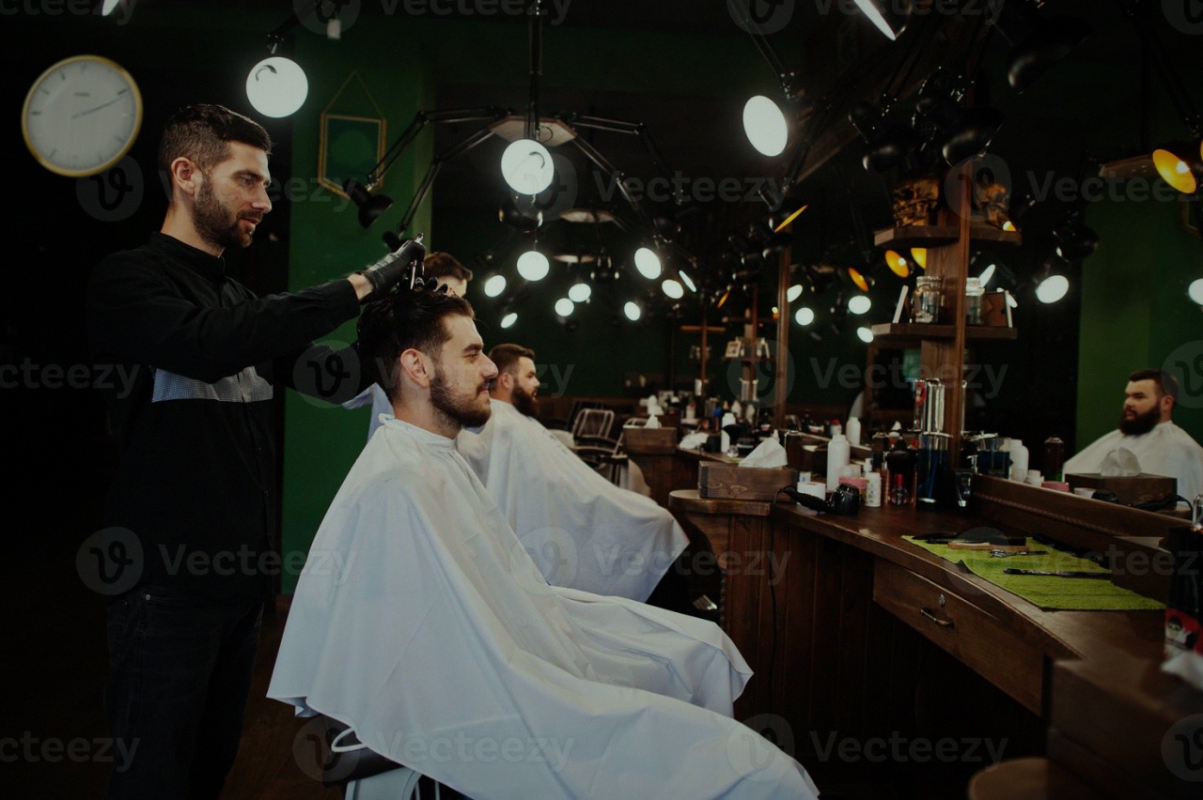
2:11
